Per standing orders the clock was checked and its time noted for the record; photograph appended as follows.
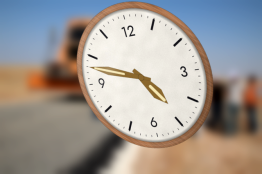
4:48
